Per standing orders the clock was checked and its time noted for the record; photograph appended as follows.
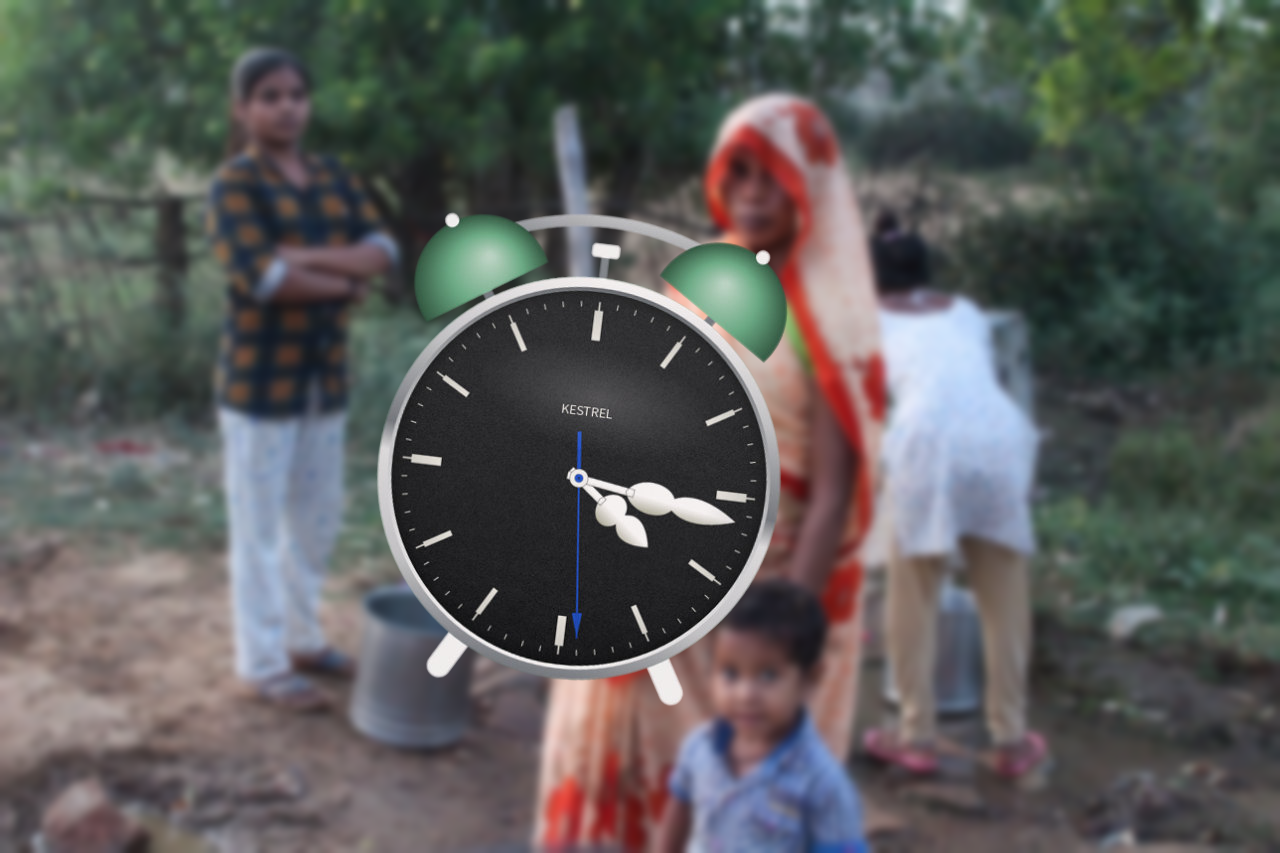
4:16:29
